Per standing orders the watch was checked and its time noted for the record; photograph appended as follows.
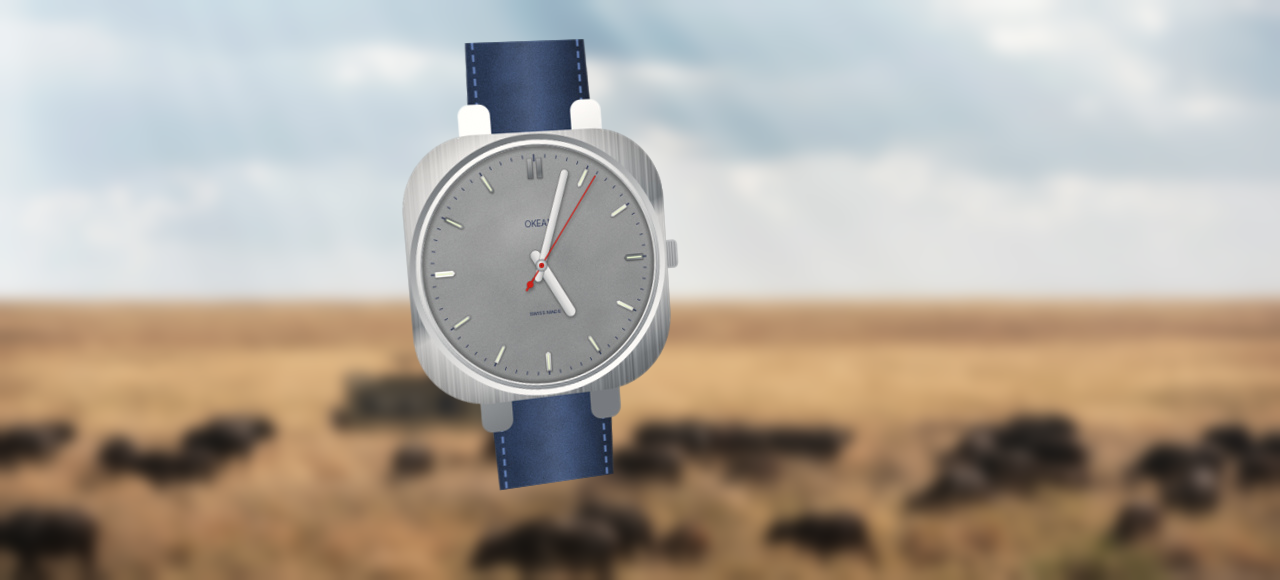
5:03:06
